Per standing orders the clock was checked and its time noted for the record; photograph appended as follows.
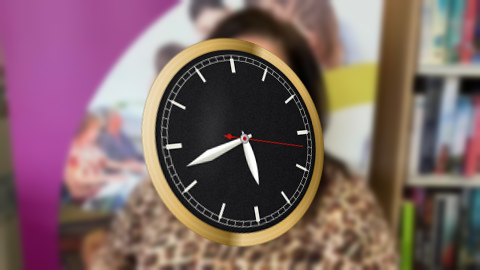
5:42:17
